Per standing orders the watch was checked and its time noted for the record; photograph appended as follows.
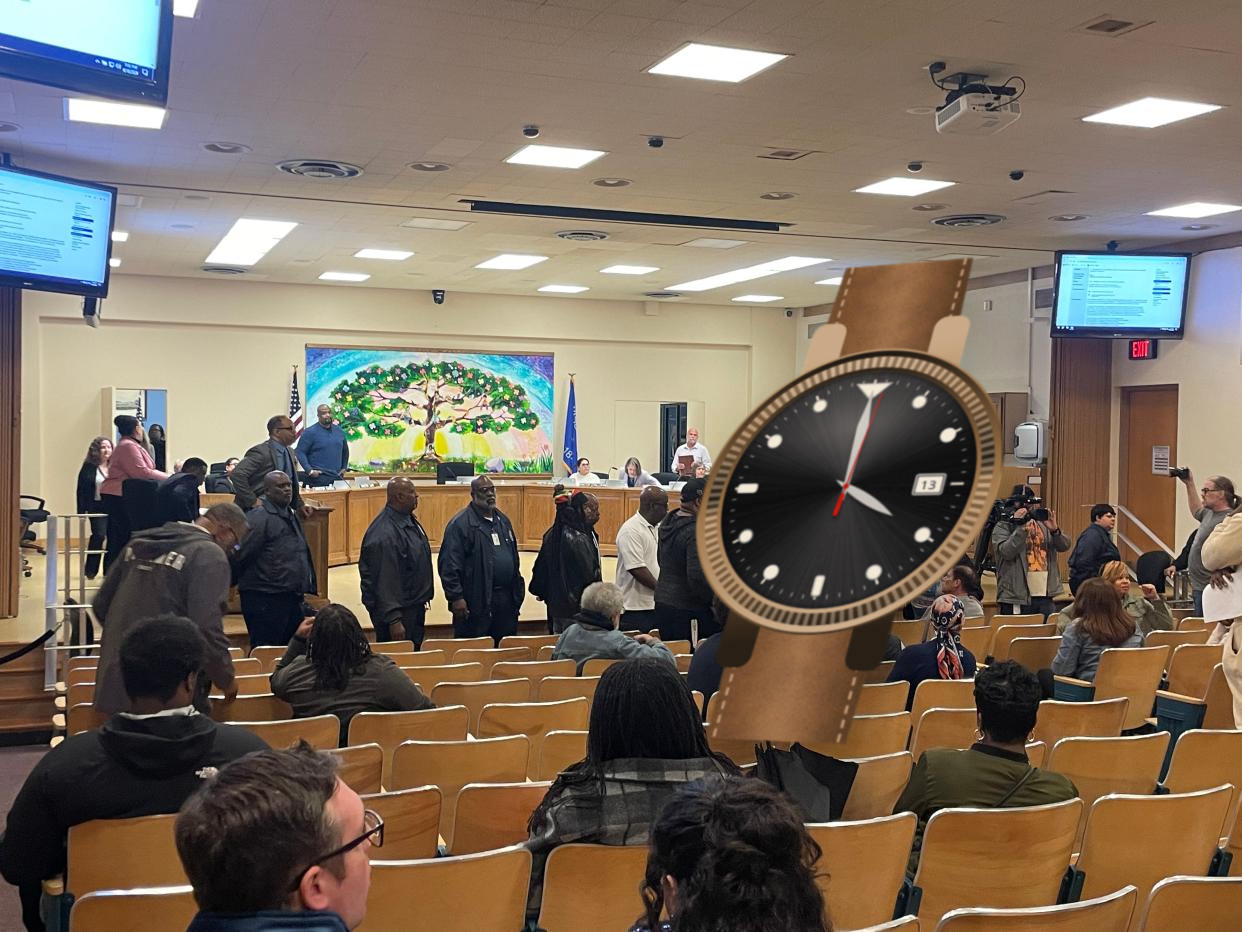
4:00:01
